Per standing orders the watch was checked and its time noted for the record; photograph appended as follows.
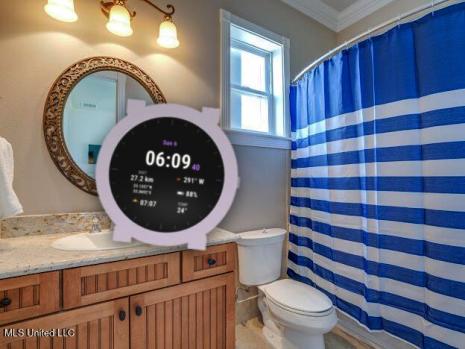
6:09
